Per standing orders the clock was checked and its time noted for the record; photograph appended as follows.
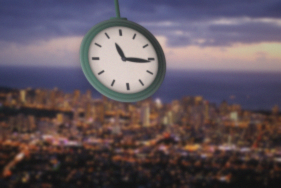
11:16
